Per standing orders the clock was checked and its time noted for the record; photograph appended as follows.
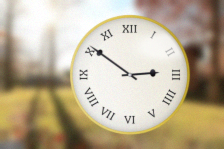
2:51
